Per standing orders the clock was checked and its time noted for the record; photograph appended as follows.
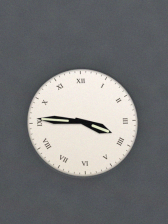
3:46
